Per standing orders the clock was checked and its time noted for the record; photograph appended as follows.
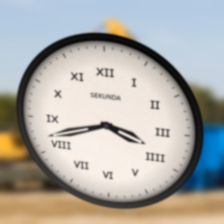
3:42
